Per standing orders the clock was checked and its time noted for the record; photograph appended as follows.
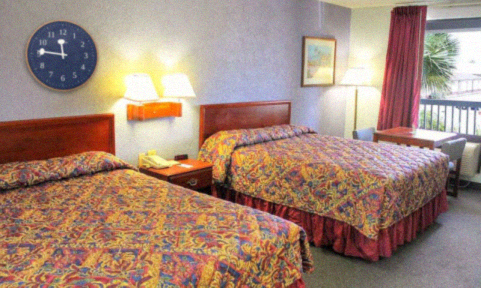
11:46
